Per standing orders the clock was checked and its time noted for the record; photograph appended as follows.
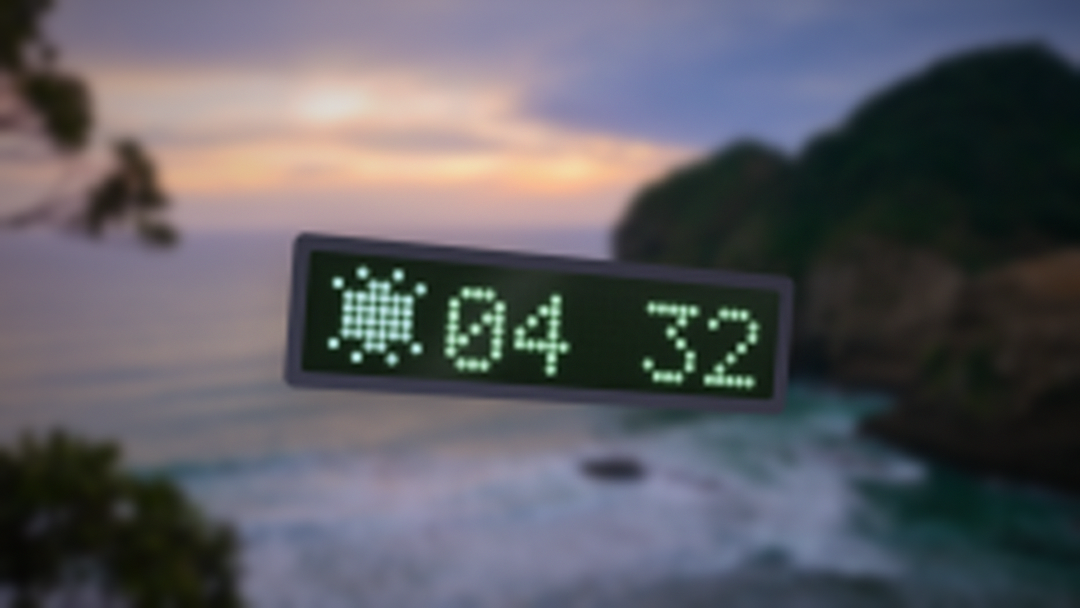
4:32
